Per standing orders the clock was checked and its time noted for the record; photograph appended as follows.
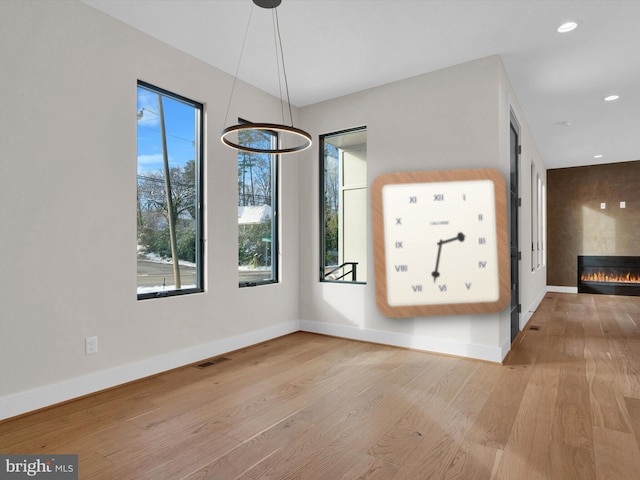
2:32
